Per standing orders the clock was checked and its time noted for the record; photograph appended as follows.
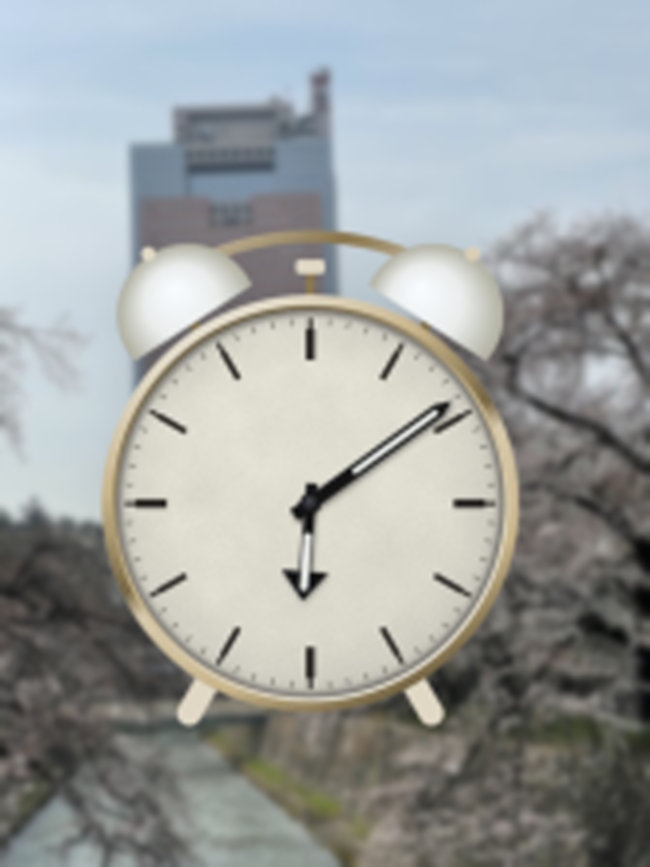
6:09
